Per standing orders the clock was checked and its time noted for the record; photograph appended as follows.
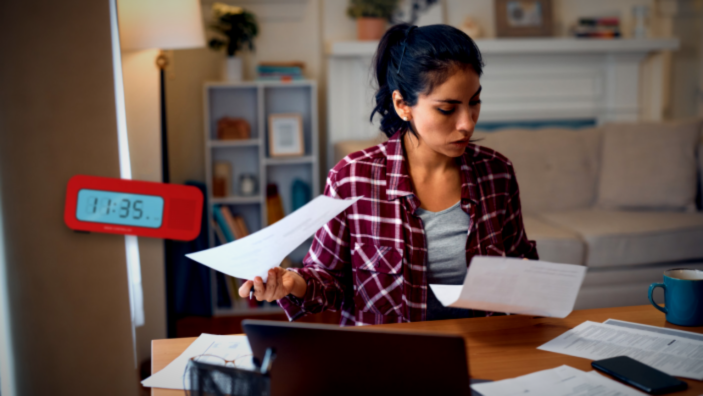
11:35
